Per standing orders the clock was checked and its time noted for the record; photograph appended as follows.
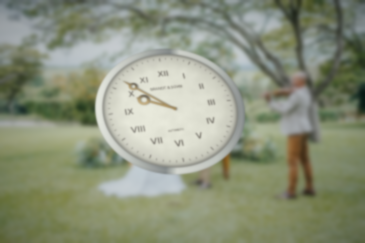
9:52
